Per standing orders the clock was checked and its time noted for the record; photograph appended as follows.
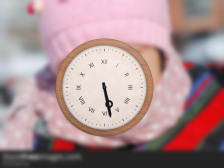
5:28
